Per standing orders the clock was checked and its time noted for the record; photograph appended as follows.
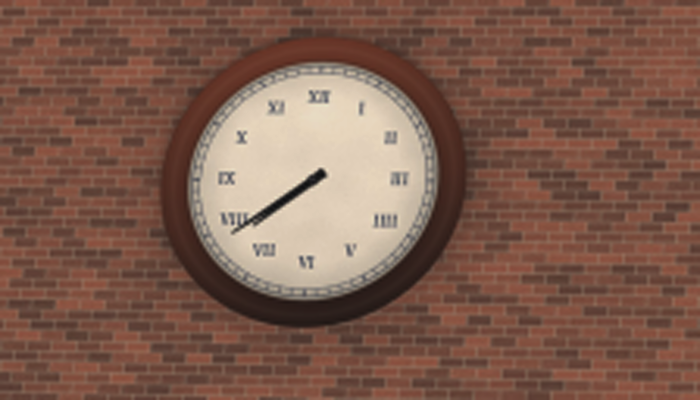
7:39
